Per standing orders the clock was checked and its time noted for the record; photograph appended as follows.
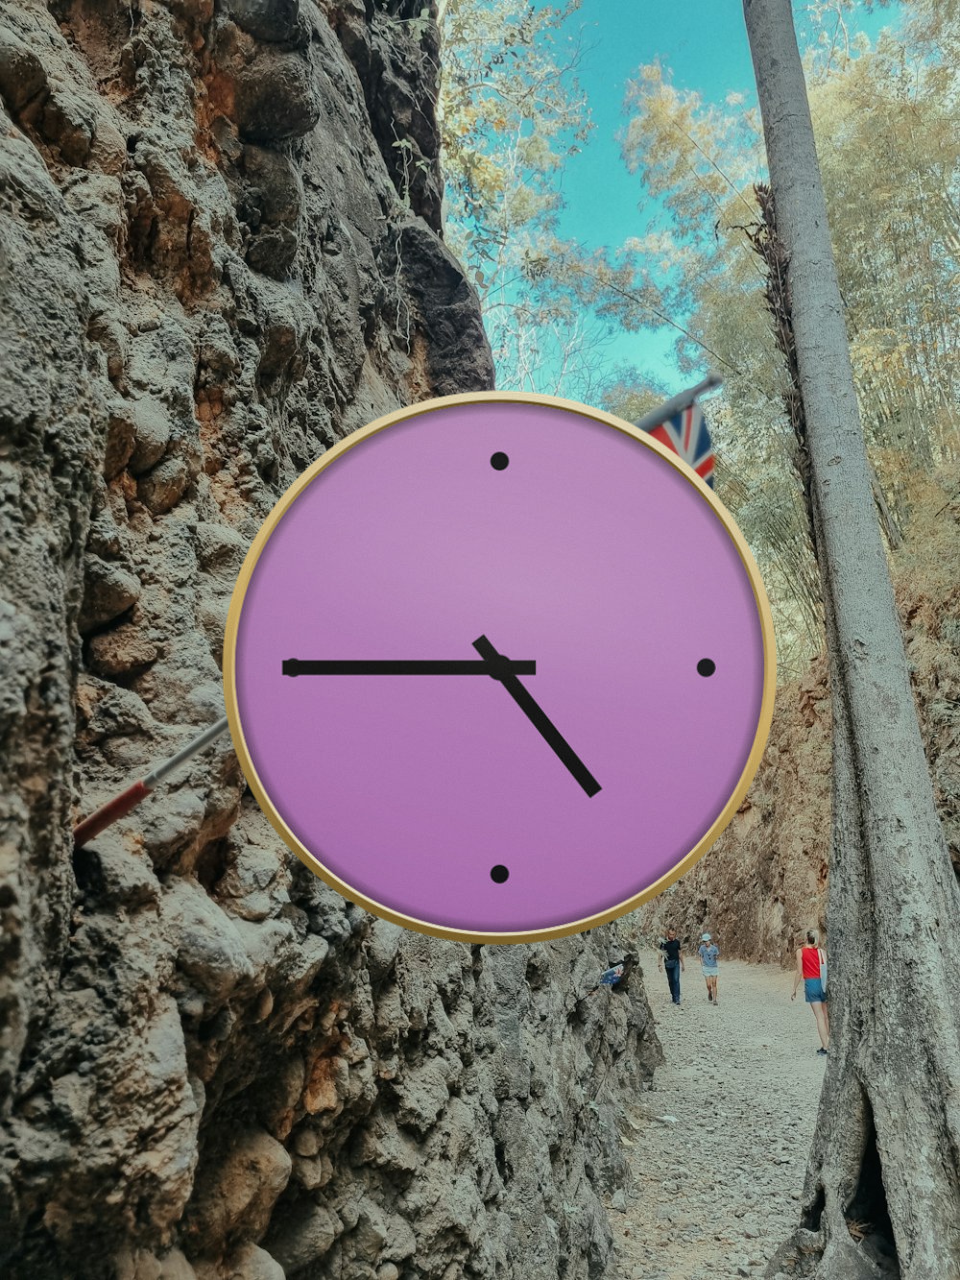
4:45
